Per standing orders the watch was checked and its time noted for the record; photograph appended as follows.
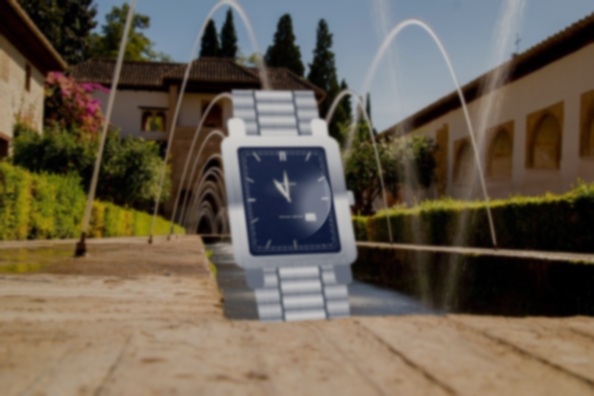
11:00
